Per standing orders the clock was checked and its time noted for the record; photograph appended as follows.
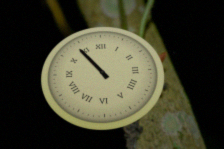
10:54
